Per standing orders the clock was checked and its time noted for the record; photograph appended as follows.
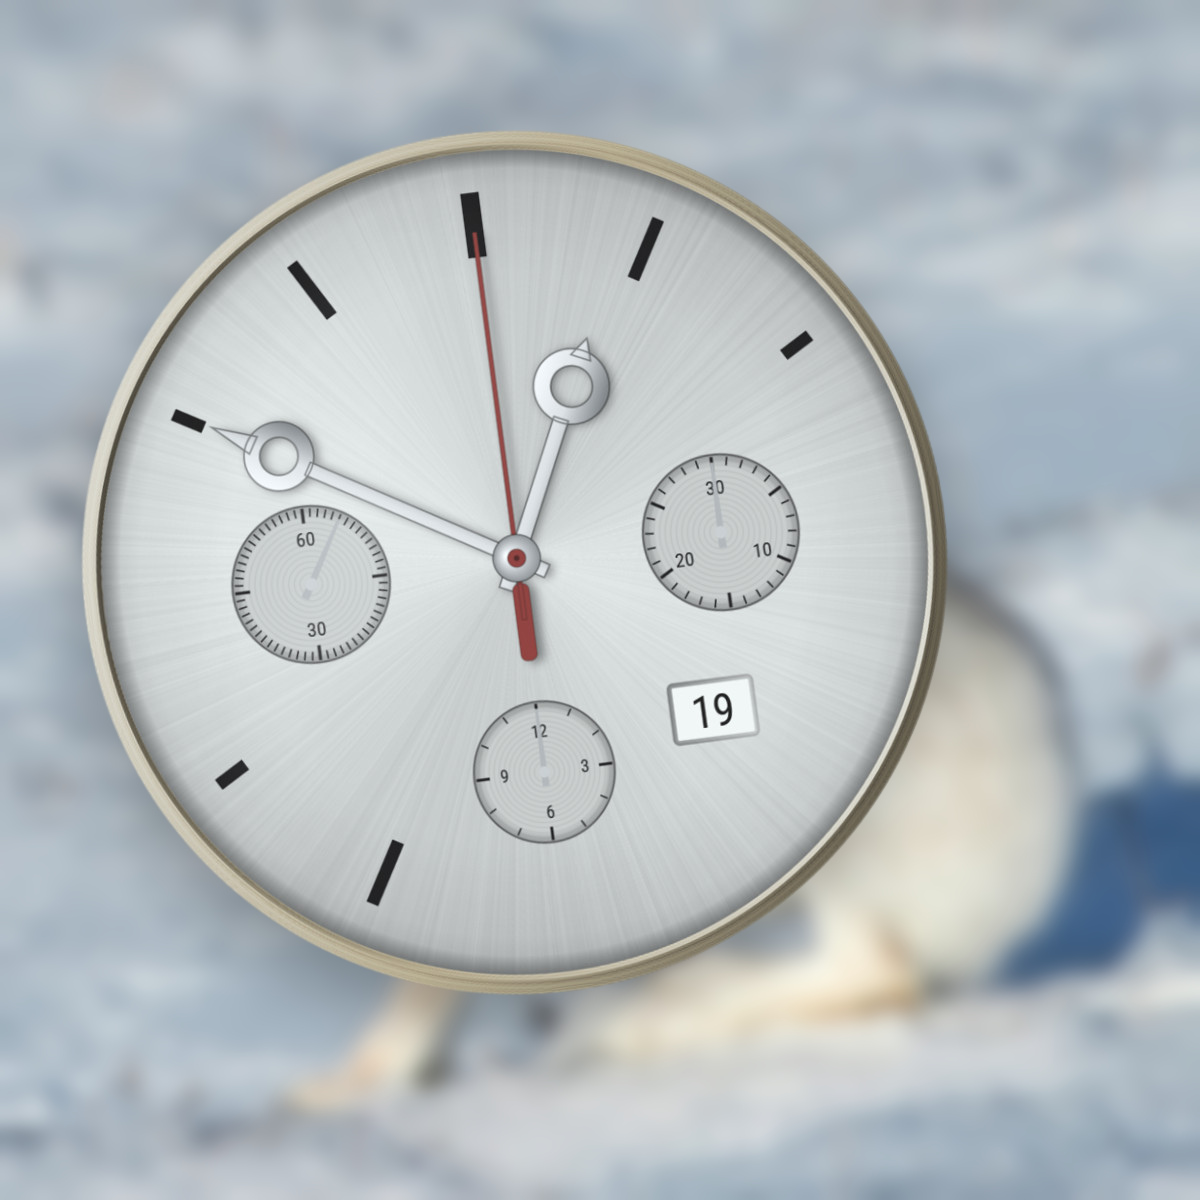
12:50:05
